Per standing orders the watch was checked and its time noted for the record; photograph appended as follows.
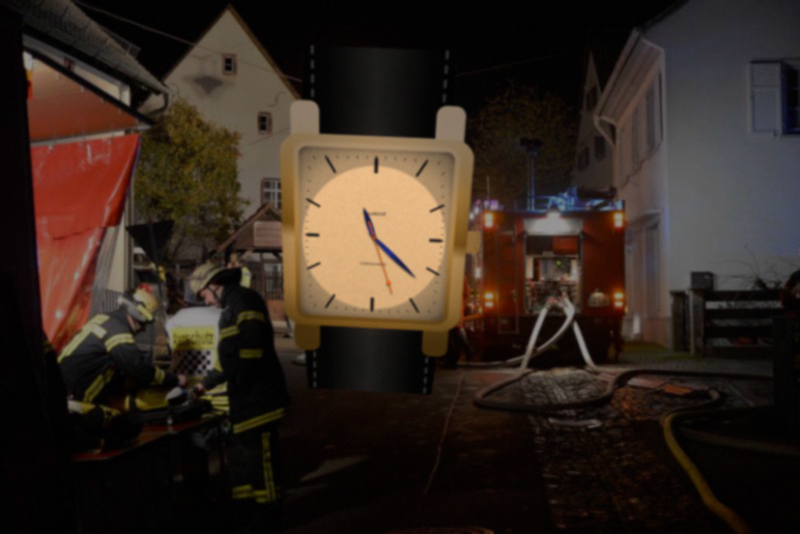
11:22:27
